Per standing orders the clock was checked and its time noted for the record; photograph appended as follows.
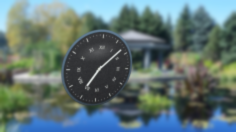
7:08
